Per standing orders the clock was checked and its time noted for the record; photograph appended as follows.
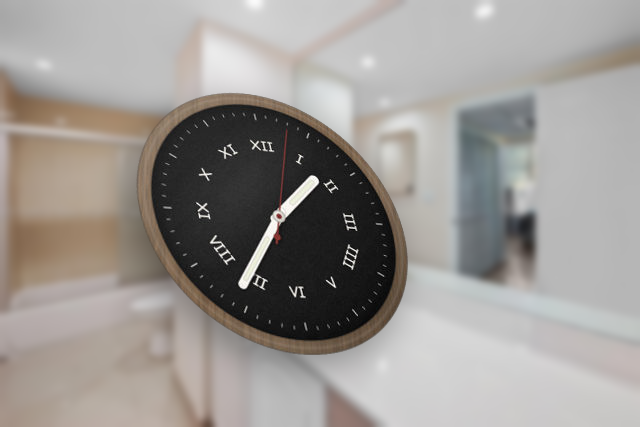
1:36:03
